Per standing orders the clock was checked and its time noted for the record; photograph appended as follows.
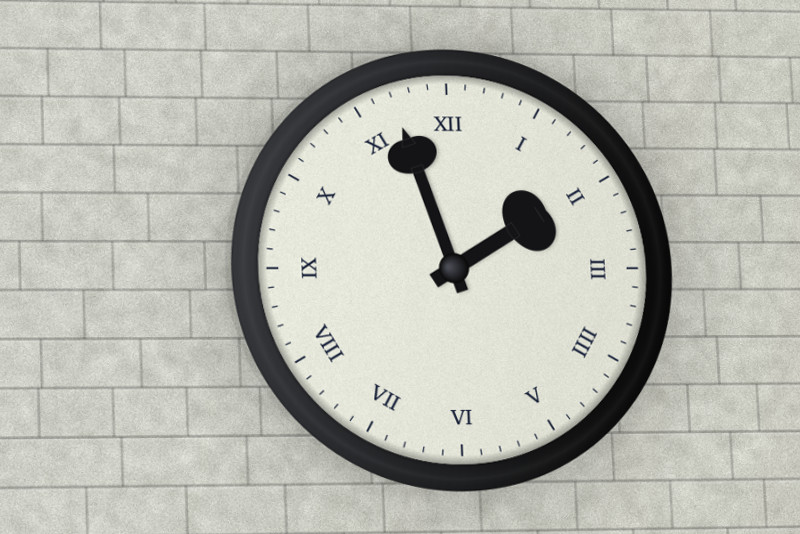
1:57
